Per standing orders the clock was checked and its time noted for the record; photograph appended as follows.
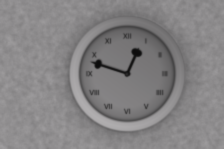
12:48
